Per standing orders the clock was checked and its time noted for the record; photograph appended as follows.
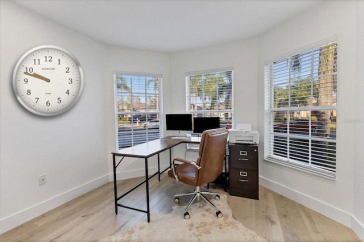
9:48
